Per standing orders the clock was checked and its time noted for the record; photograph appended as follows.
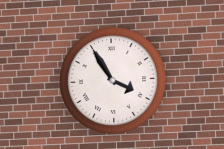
3:55
